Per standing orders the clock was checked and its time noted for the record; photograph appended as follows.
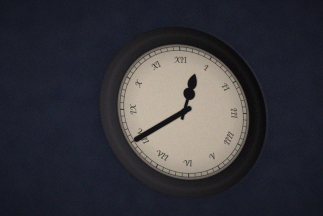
12:40
